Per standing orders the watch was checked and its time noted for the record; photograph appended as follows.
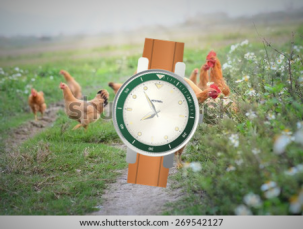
7:54
